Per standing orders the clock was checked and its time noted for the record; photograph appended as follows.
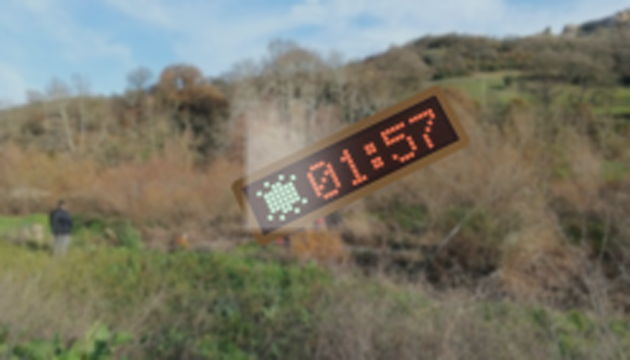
1:57
